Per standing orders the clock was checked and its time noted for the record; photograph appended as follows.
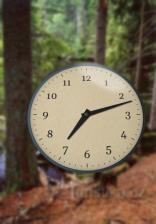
7:12
